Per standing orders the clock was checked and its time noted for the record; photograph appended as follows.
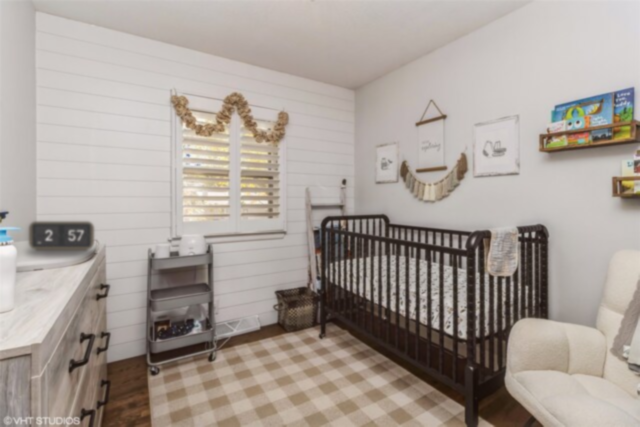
2:57
